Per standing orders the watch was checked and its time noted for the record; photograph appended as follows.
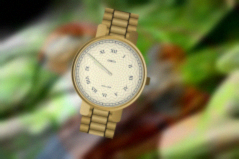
9:50
